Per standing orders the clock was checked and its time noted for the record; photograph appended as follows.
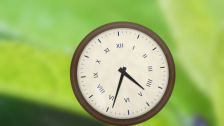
4:34
